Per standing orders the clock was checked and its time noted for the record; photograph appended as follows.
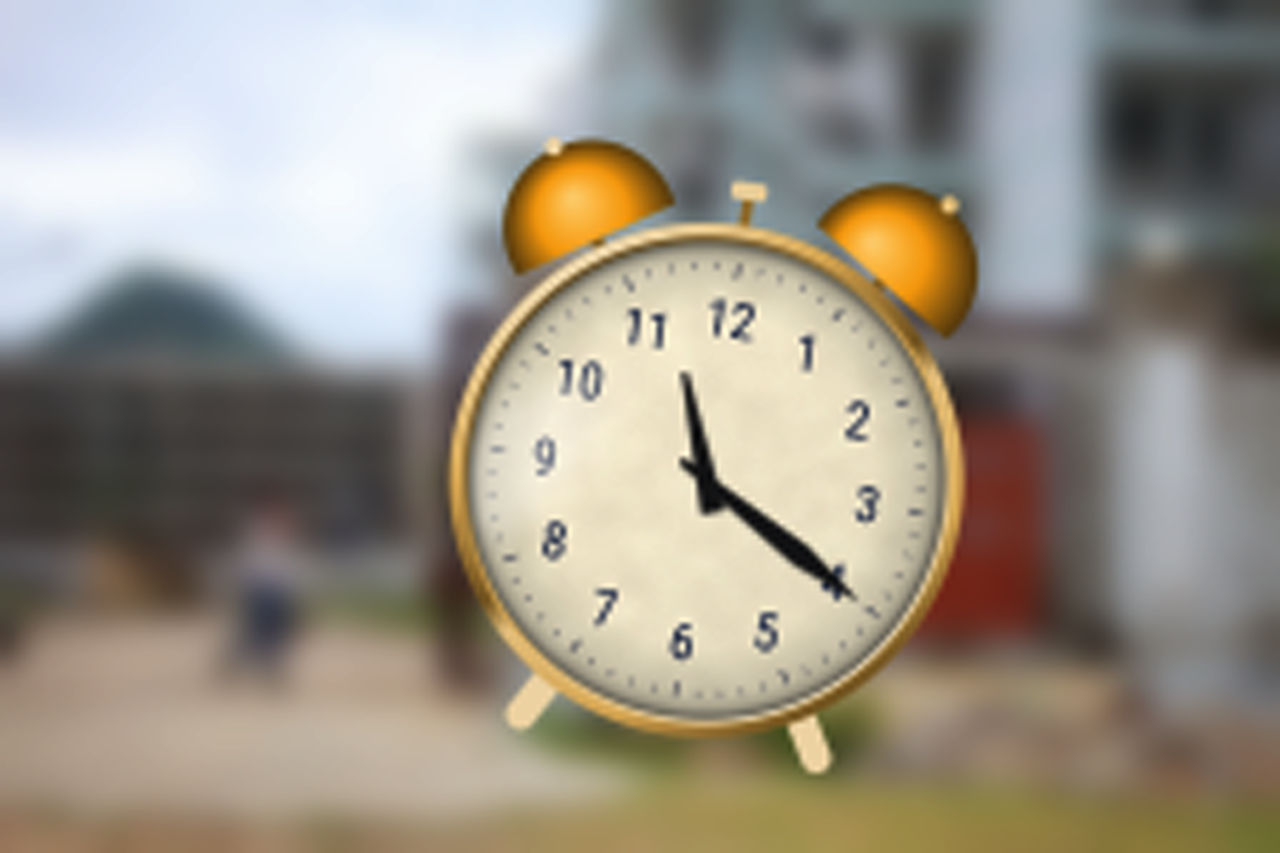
11:20
